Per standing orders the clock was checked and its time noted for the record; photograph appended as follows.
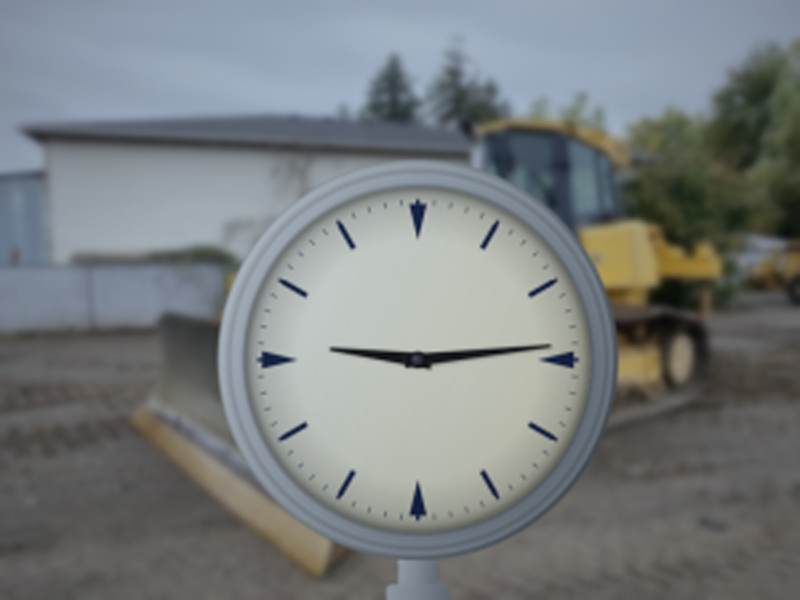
9:14
